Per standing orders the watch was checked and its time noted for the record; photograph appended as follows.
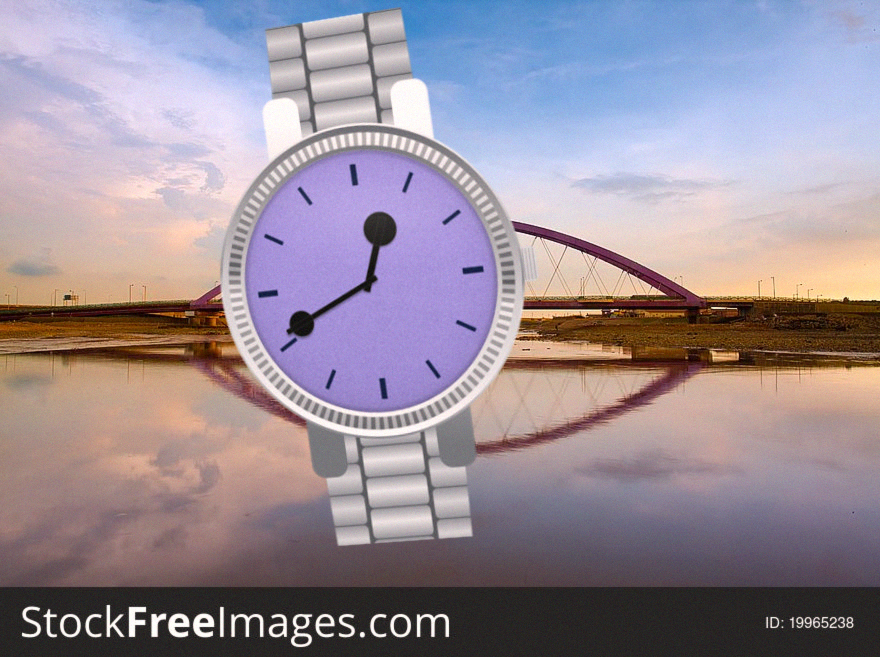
12:41
